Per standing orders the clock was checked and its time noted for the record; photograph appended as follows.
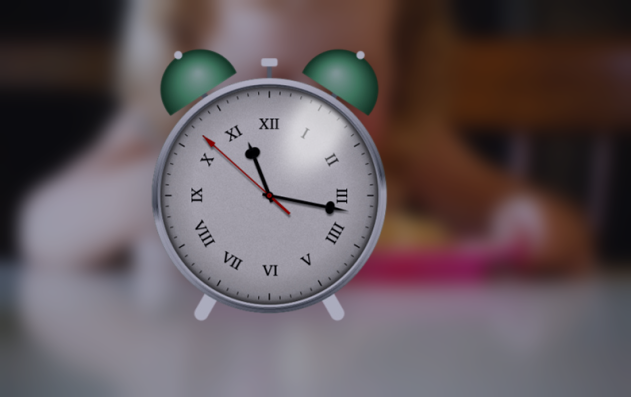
11:16:52
